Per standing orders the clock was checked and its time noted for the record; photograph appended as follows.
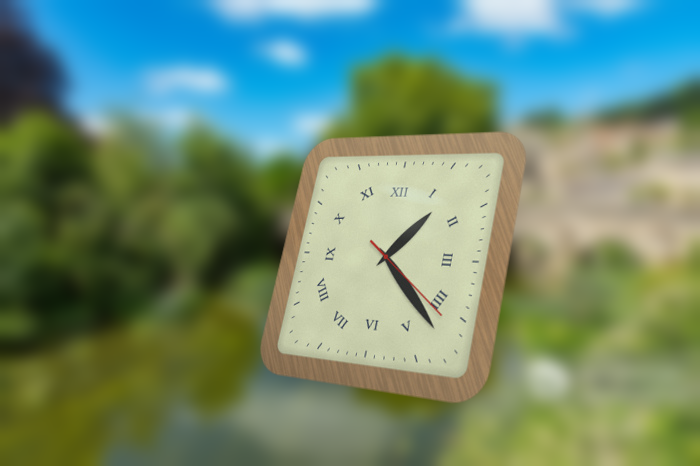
1:22:21
